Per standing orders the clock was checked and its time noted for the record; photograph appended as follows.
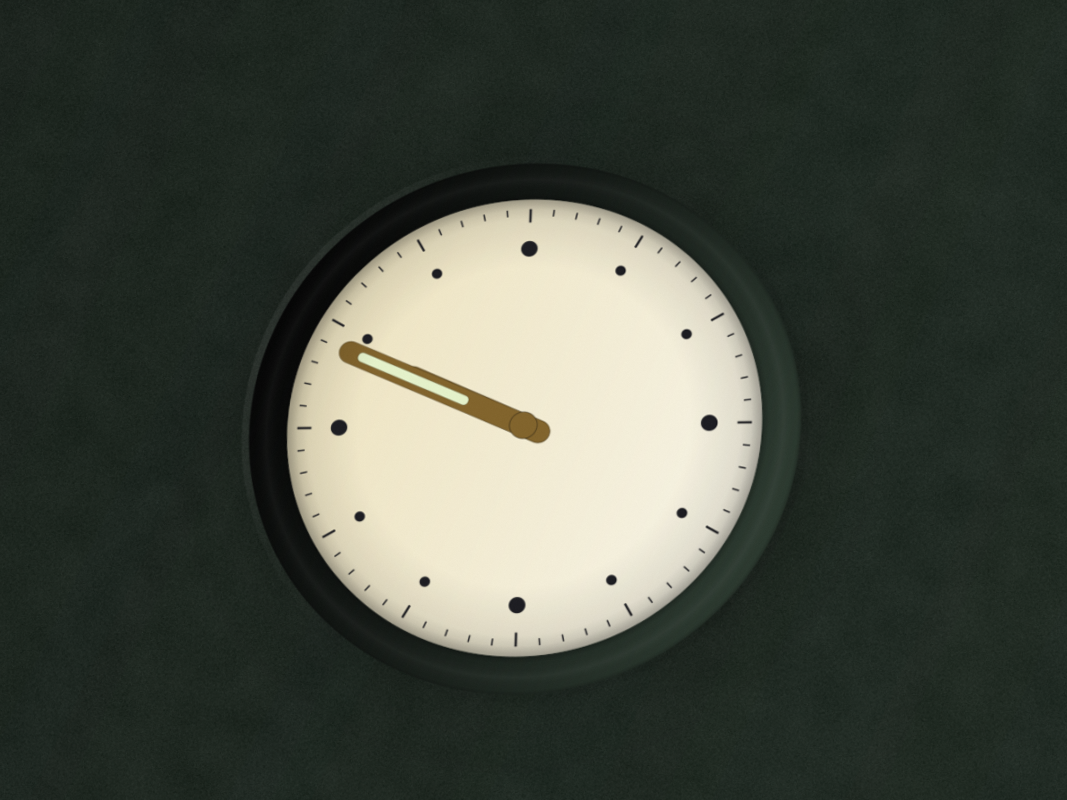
9:49
